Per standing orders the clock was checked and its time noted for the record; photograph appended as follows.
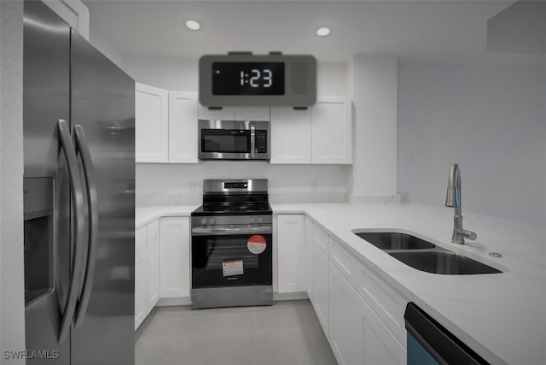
1:23
